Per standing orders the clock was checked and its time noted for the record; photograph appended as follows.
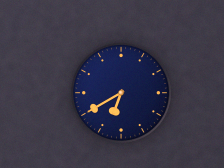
6:40
